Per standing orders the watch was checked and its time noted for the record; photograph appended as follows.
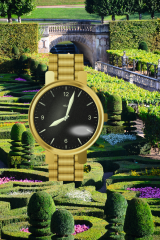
8:03
